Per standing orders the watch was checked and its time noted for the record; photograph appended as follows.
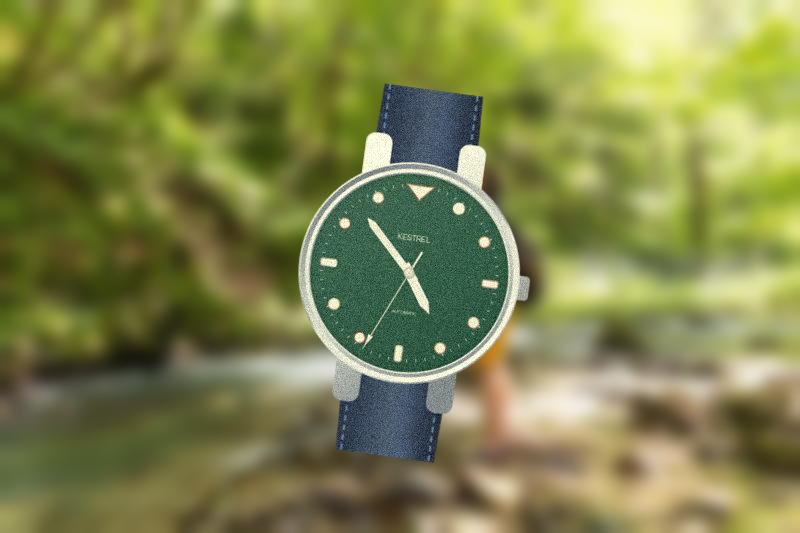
4:52:34
